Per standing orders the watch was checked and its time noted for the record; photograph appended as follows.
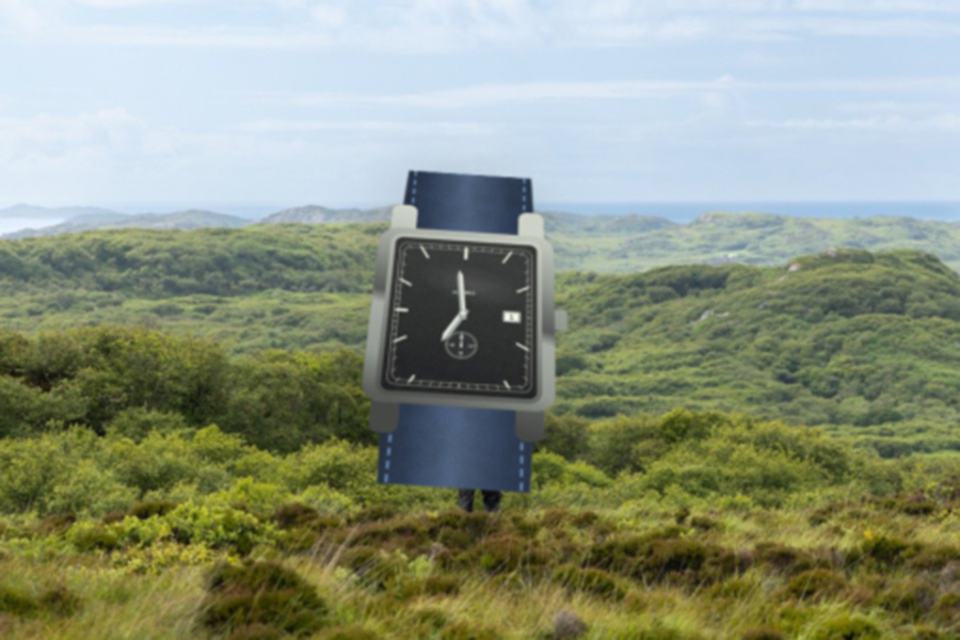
6:59
